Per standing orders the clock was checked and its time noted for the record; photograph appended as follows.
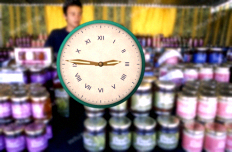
2:46
